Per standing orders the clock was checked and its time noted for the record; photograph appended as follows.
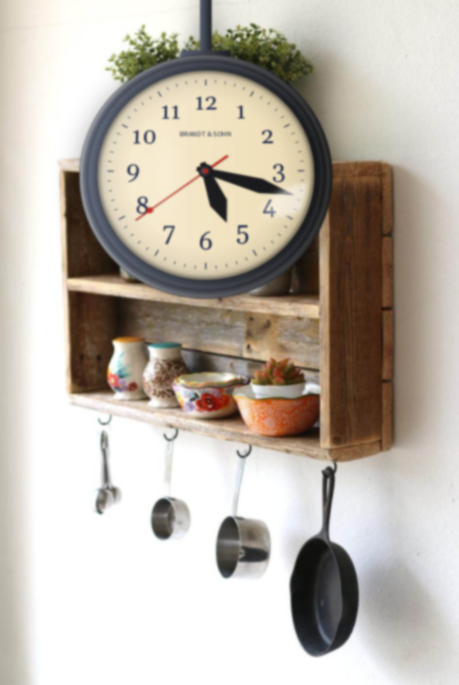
5:17:39
